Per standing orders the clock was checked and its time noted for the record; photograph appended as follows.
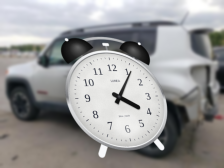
4:06
